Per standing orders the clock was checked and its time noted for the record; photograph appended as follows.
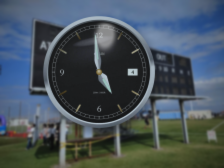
4:59
